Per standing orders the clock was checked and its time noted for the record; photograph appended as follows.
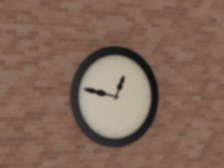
12:47
